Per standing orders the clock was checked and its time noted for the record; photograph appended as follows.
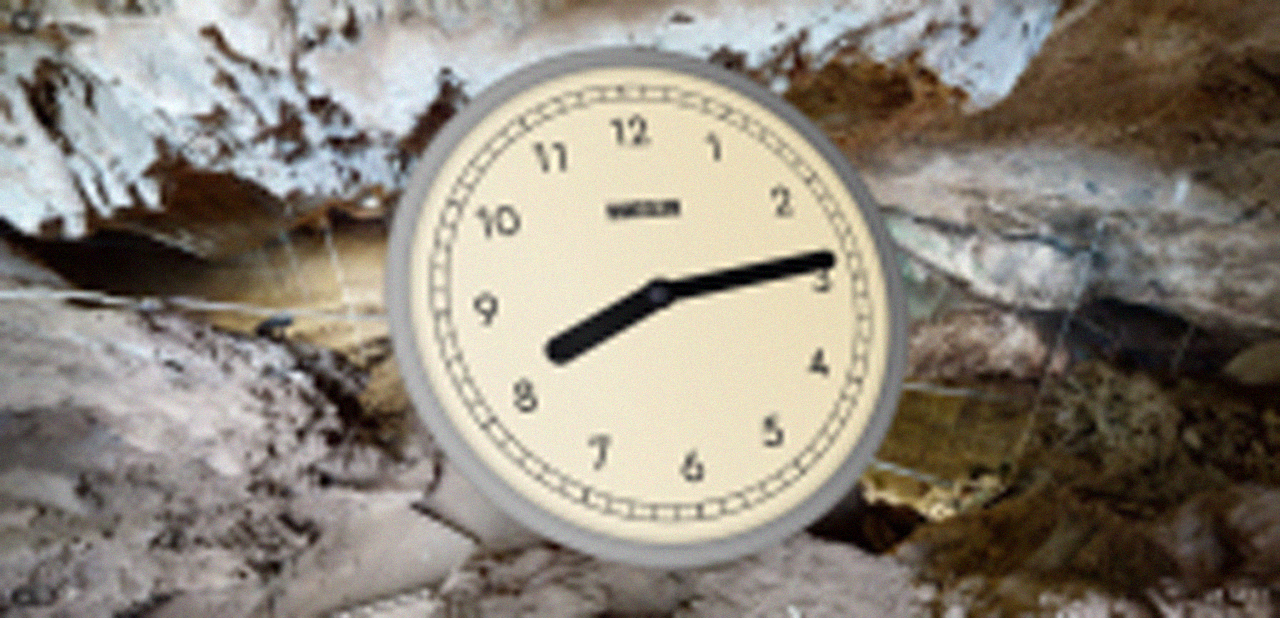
8:14
